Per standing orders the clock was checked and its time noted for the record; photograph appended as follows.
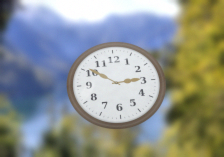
2:51
